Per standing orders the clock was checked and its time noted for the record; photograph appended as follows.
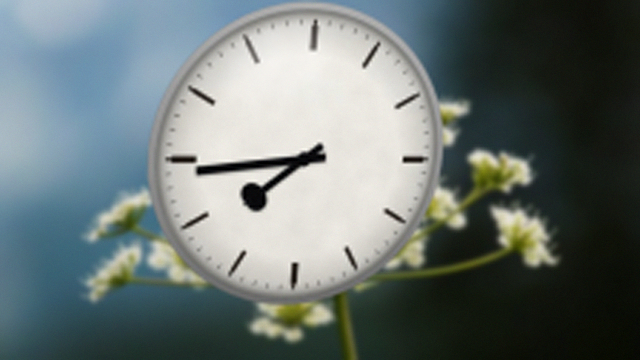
7:44
